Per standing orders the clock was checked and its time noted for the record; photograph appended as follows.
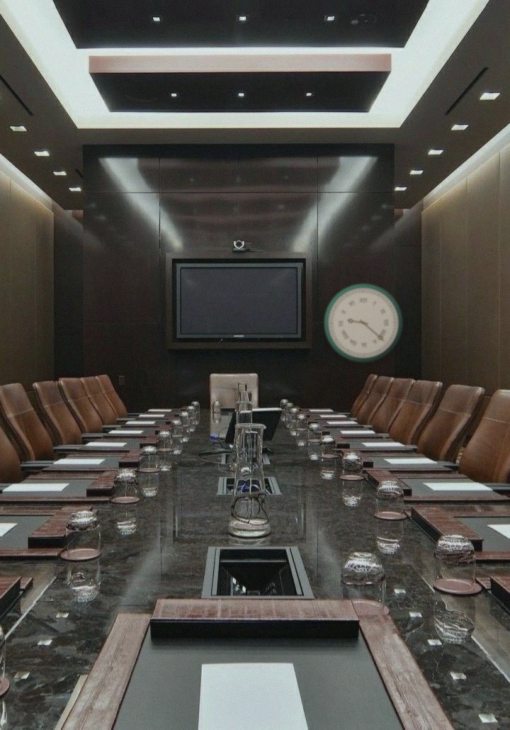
9:22
